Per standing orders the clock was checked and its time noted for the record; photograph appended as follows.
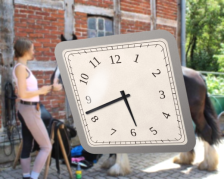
5:42
